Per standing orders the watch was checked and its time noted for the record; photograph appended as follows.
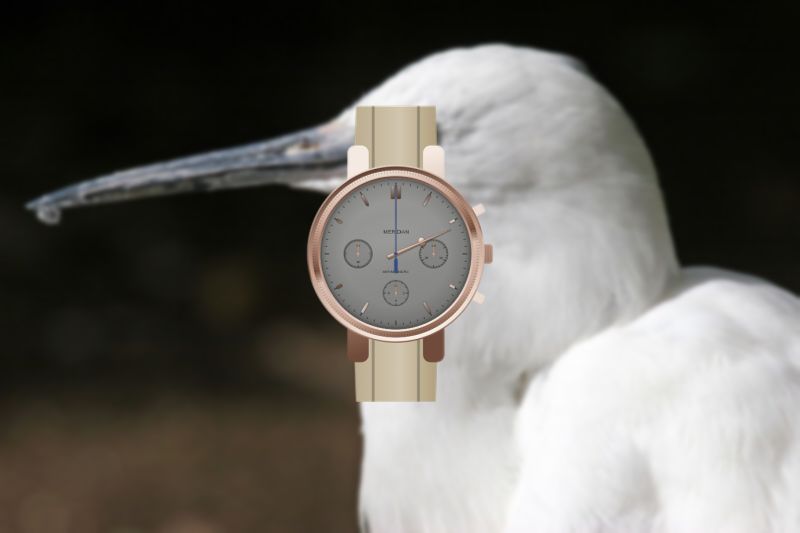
2:11
